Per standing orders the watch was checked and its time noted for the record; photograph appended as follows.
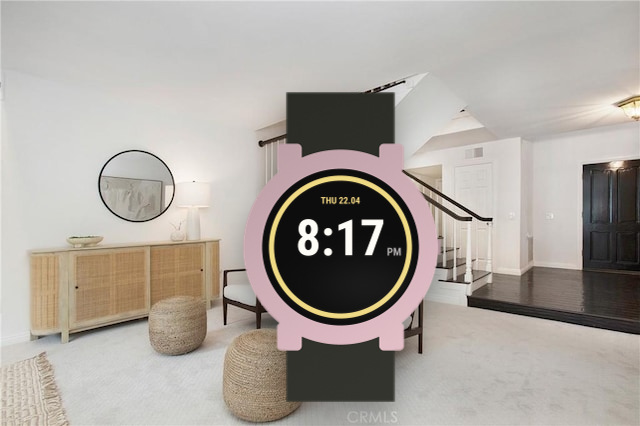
8:17
